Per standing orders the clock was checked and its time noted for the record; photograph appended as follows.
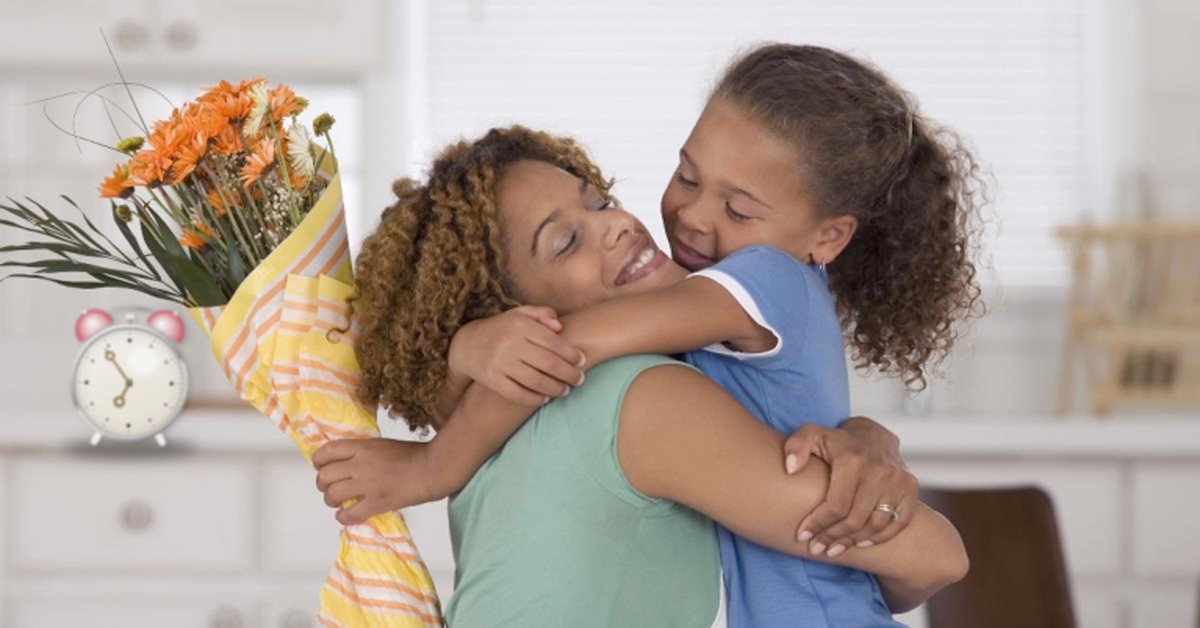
6:54
